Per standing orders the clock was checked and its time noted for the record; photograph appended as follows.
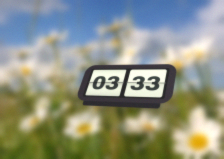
3:33
